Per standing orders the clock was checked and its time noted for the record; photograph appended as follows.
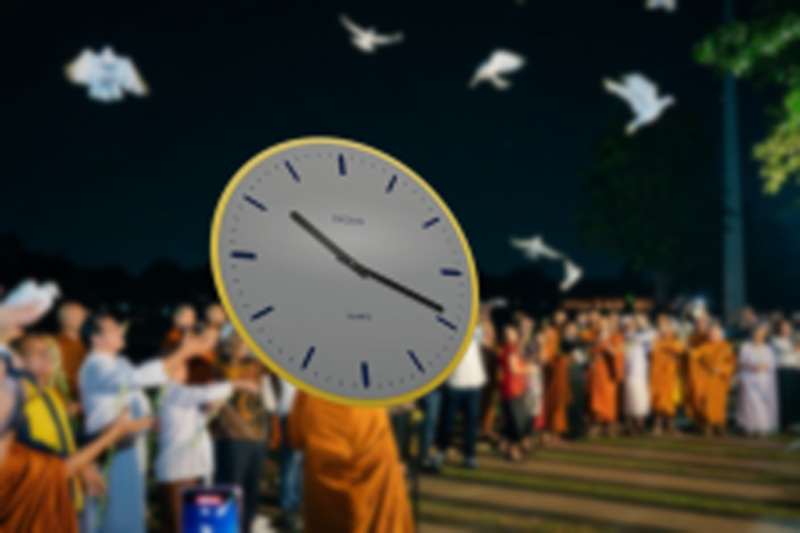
10:19
